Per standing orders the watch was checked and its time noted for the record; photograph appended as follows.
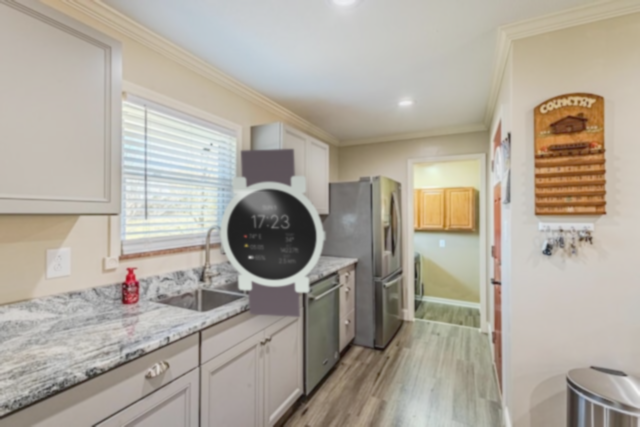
17:23
